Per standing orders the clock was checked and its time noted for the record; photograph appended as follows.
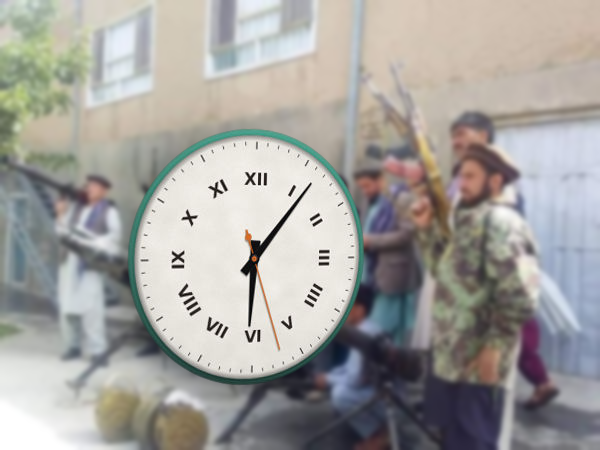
6:06:27
